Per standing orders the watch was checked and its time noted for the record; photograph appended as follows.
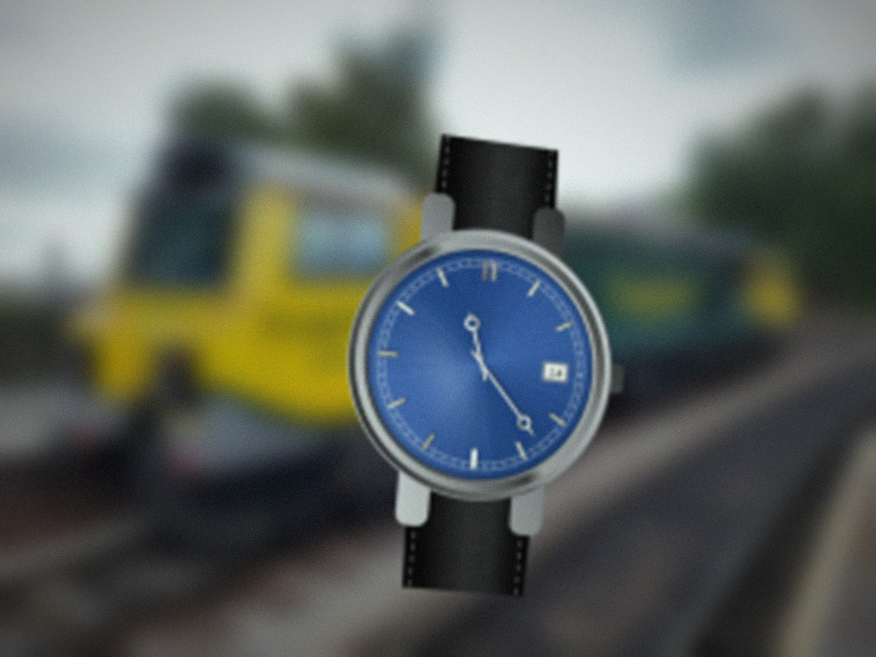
11:23
